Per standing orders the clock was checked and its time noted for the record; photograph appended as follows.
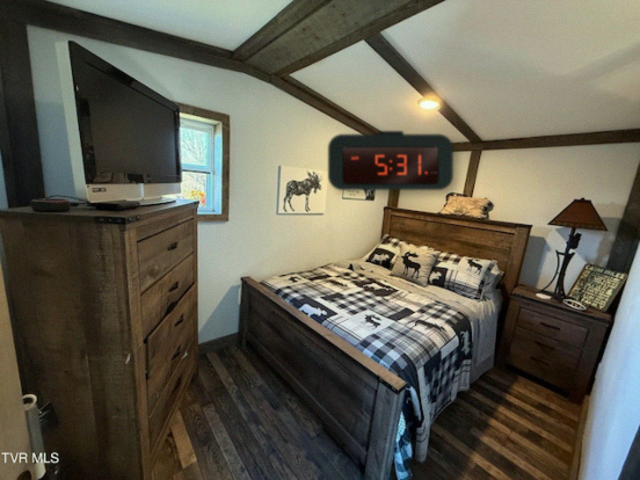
5:31
